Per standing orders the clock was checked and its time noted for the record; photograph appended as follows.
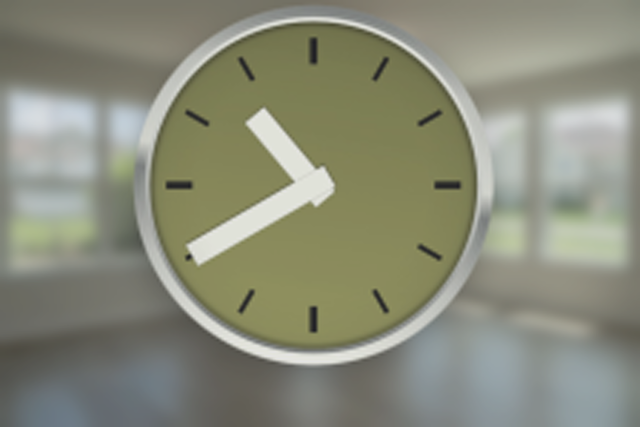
10:40
